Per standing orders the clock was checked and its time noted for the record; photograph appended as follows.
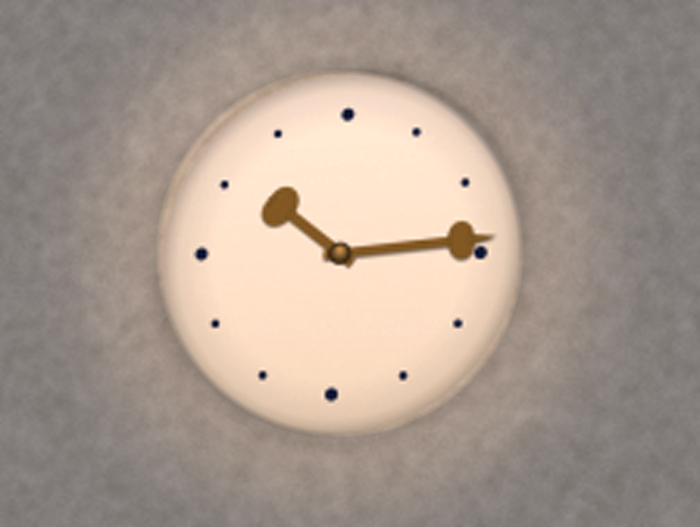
10:14
